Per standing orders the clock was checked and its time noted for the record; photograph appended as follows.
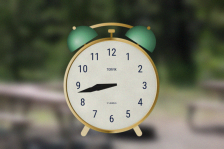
8:43
